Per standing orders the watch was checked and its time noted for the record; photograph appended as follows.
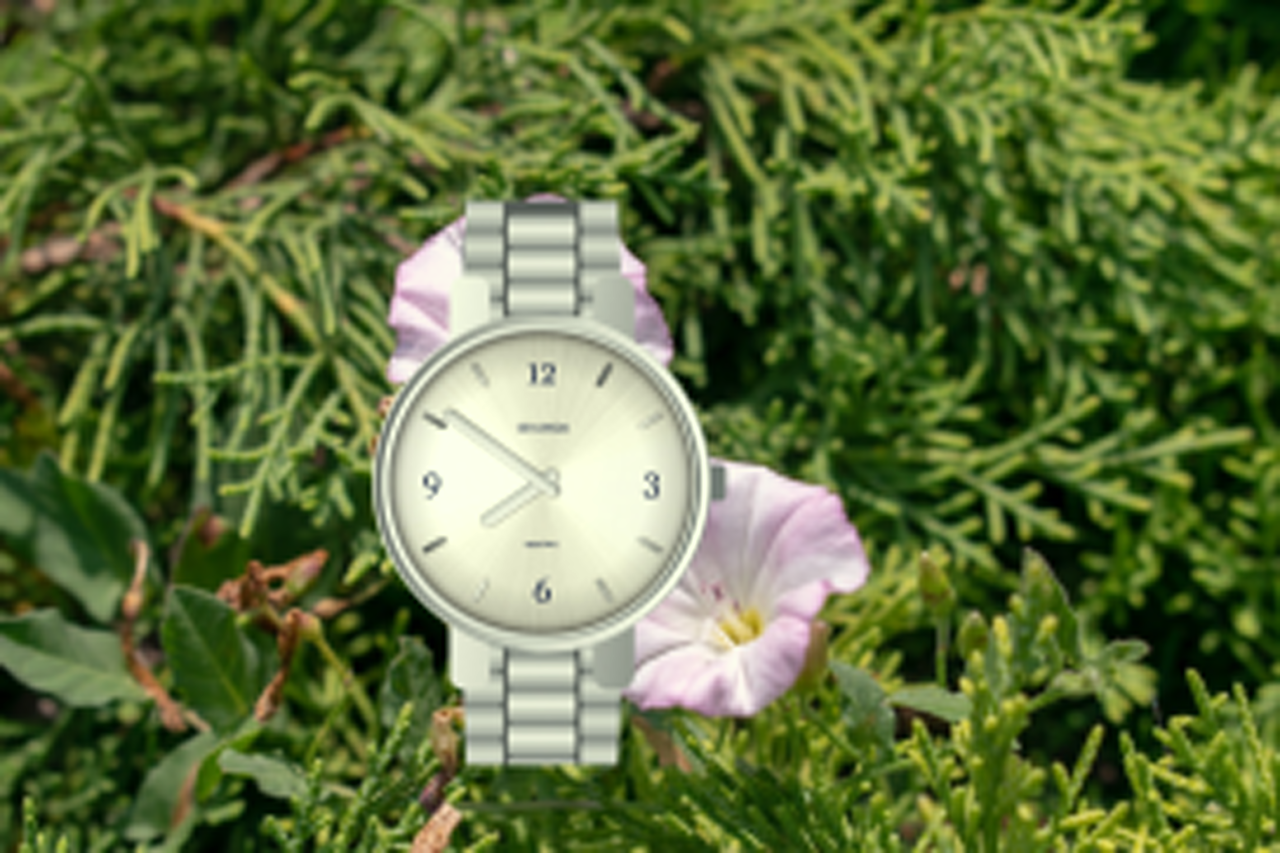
7:51
